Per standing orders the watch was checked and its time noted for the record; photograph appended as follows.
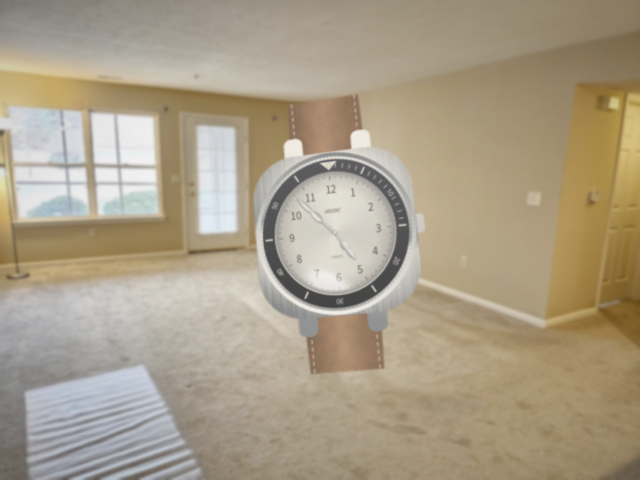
4:53
